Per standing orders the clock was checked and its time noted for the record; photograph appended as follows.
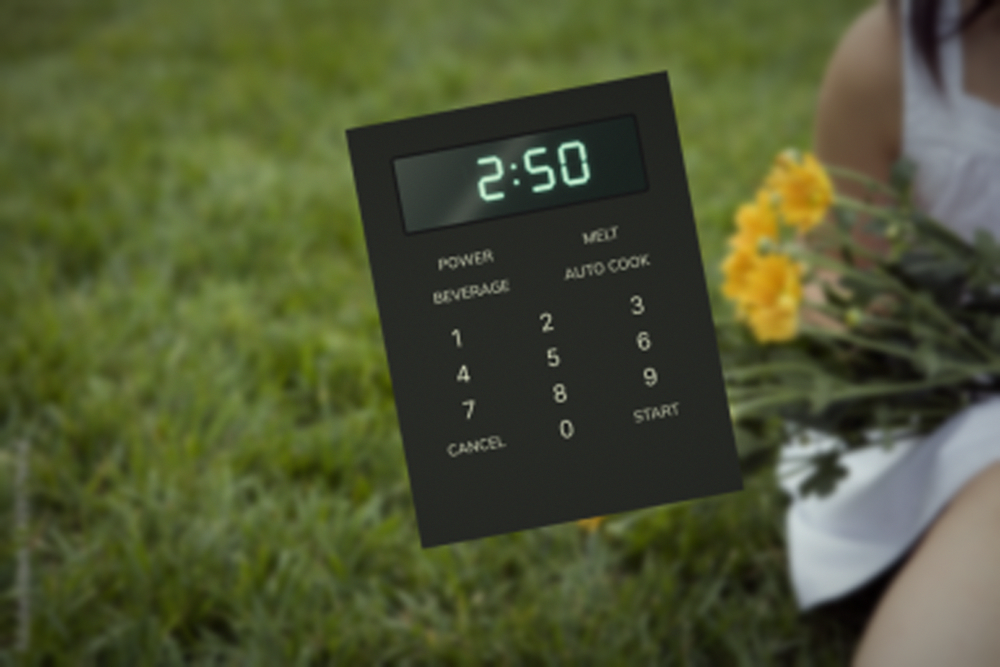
2:50
